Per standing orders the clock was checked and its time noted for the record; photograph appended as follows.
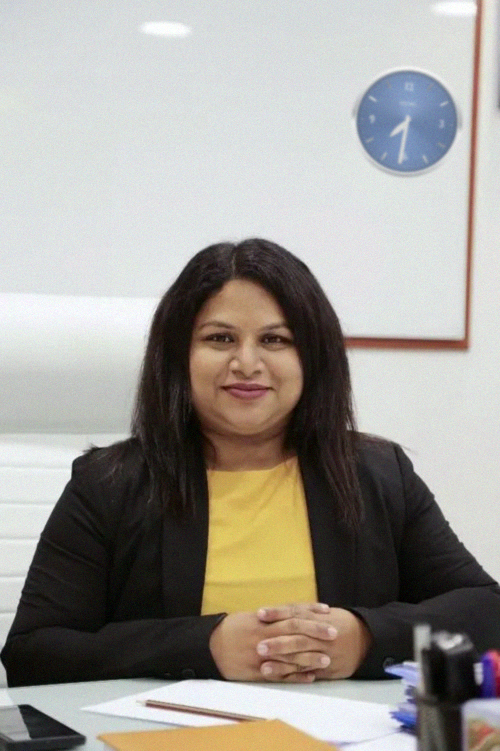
7:31
